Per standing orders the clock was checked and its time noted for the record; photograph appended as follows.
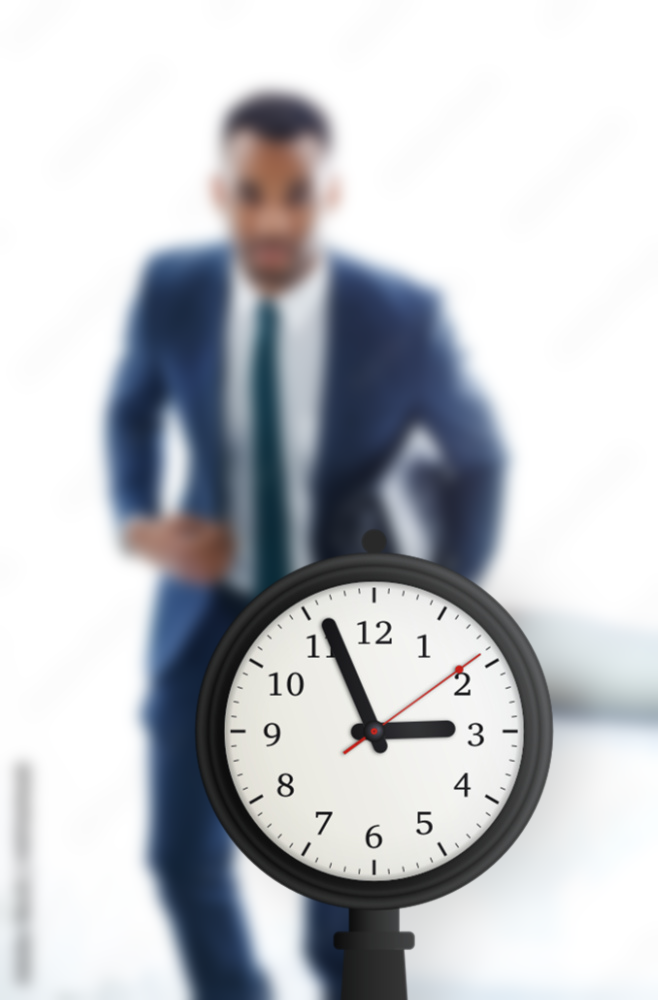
2:56:09
